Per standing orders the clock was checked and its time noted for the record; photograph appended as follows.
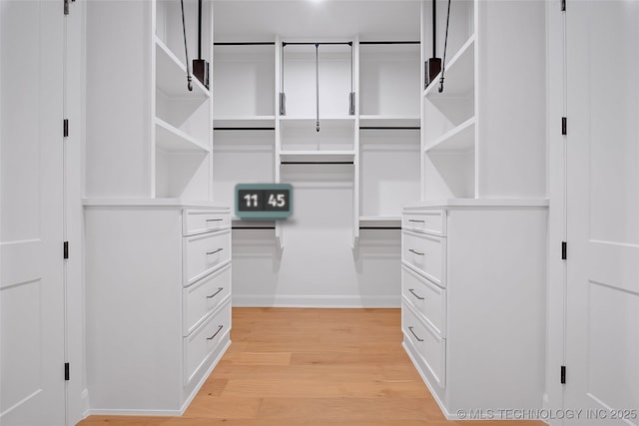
11:45
